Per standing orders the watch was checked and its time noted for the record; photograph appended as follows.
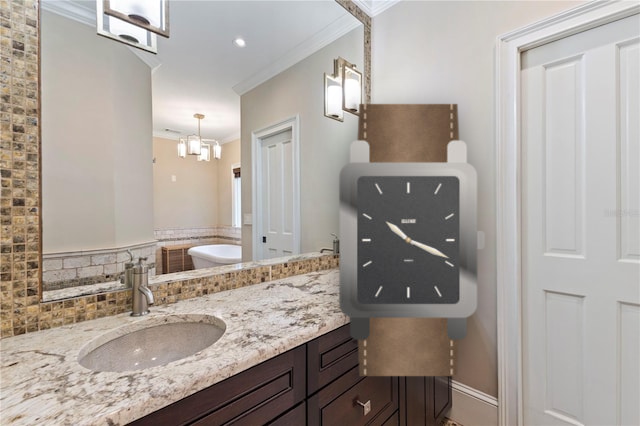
10:19
